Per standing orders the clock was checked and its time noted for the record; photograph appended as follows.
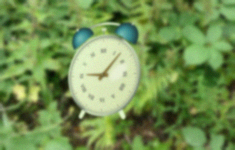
9:07
